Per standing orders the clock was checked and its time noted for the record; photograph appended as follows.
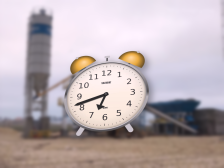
6:42
